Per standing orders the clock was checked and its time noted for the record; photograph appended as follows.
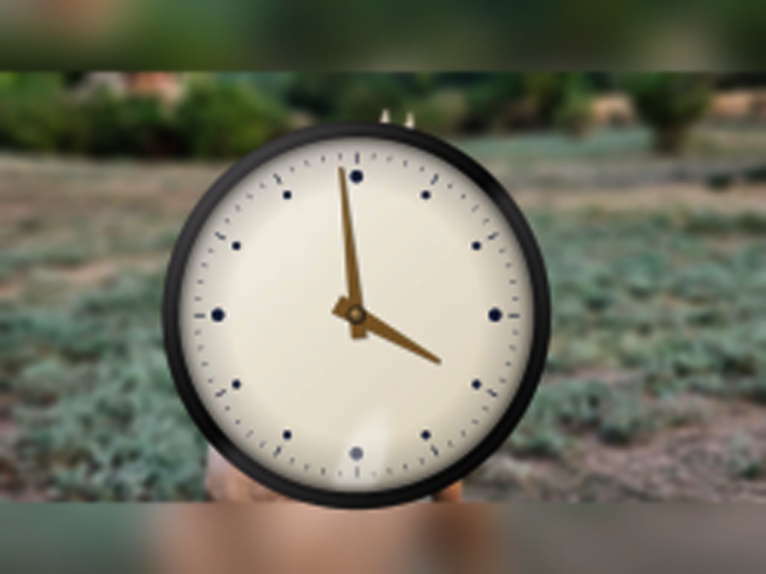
3:59
